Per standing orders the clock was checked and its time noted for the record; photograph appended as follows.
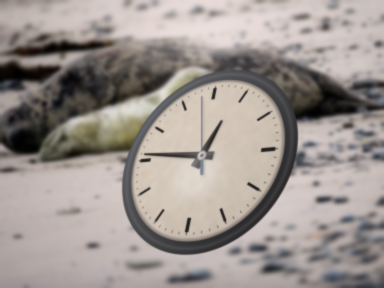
12:45:58
